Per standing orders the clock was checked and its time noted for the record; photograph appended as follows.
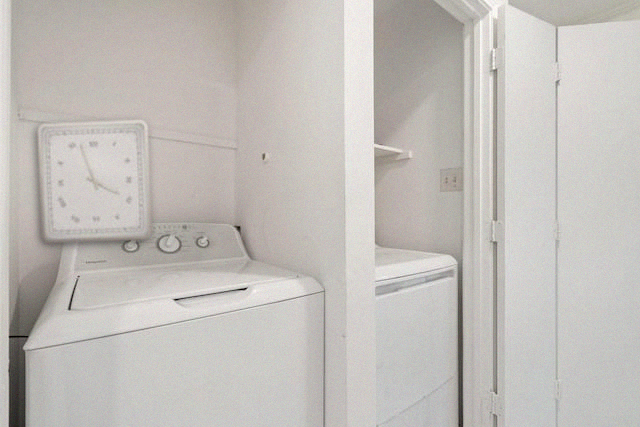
3:57
